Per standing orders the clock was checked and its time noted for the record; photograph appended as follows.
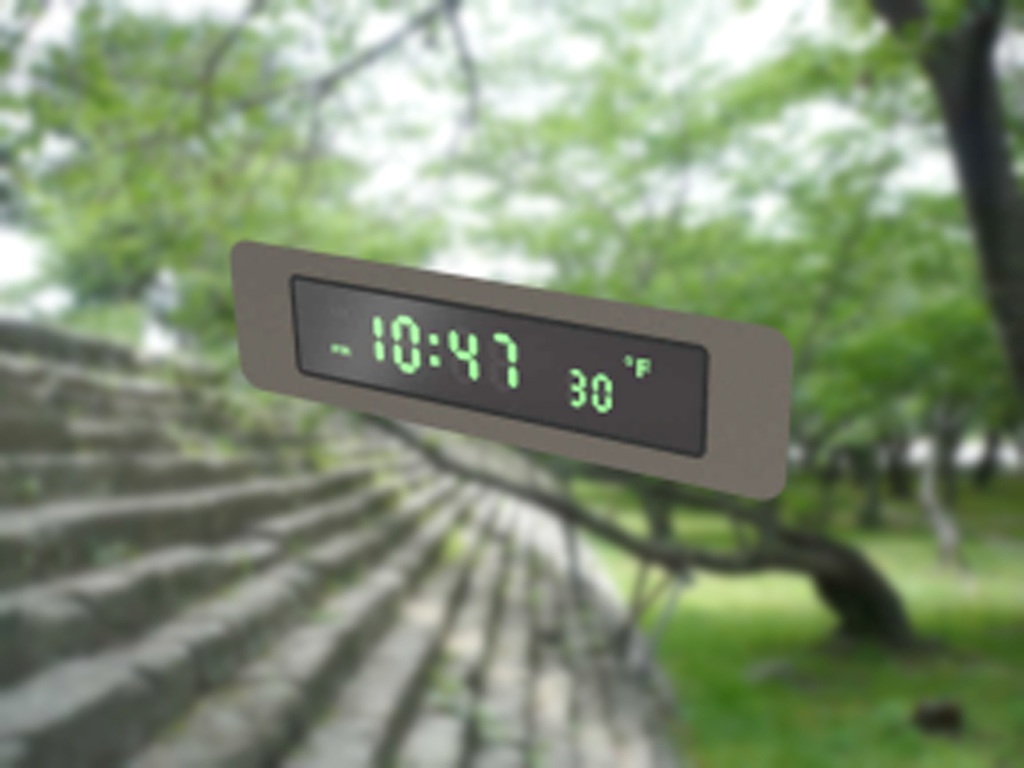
10:47
